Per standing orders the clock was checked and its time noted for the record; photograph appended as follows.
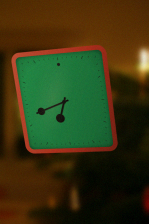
6:42
